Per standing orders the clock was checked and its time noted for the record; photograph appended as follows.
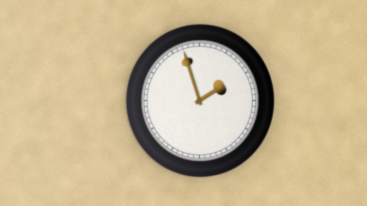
1:57
